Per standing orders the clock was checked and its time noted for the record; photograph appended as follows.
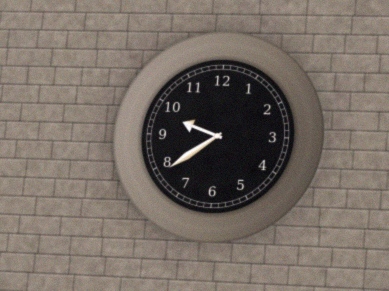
9:39
